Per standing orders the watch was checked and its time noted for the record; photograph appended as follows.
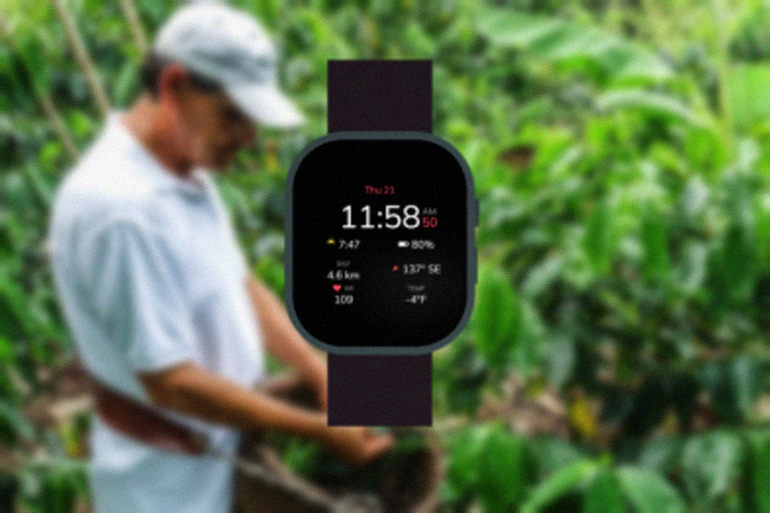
11:58
